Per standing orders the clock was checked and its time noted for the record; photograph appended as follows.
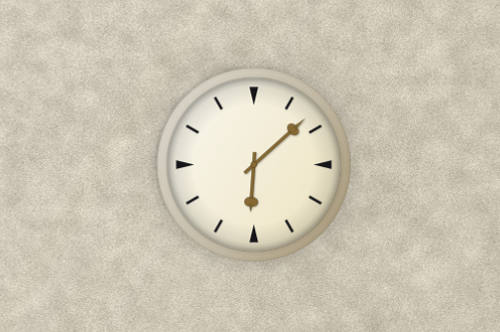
6:08
